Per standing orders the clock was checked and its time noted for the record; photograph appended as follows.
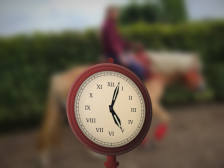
5:03
